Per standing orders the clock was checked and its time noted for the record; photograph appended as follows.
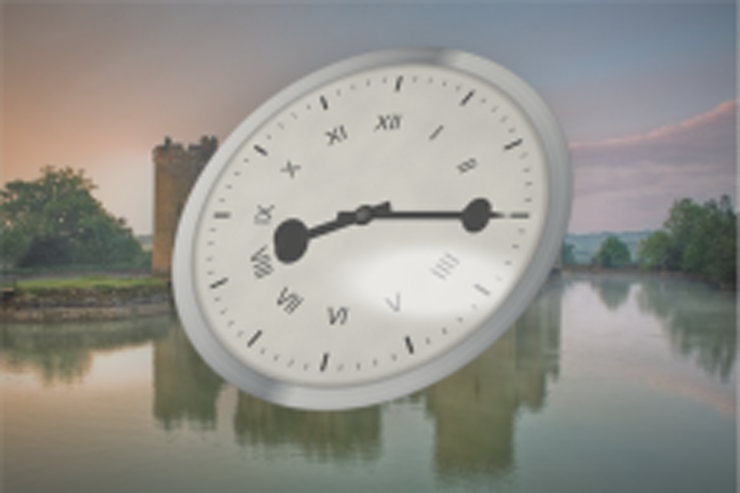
8:15
